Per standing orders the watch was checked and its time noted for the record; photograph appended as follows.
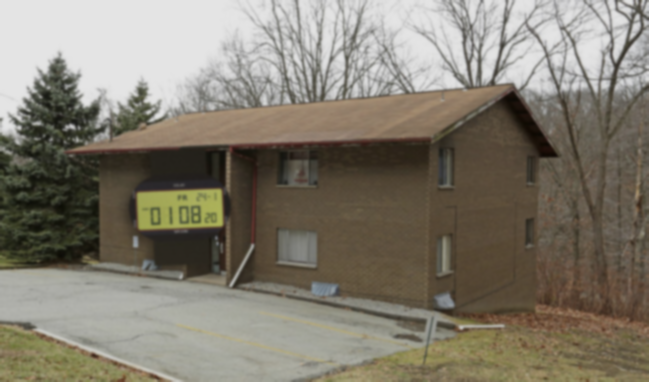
1:08
